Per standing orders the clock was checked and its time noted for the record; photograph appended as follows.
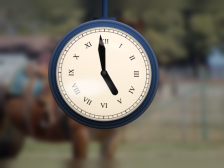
4:59
